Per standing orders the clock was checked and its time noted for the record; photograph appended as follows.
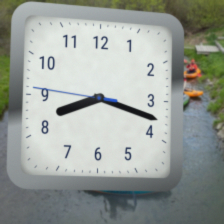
8:17:46
